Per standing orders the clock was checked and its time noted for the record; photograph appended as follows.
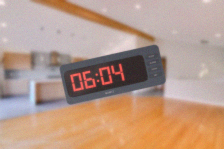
6:04
